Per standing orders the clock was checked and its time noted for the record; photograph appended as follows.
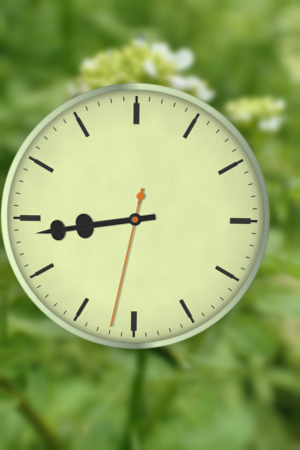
8:43:32
